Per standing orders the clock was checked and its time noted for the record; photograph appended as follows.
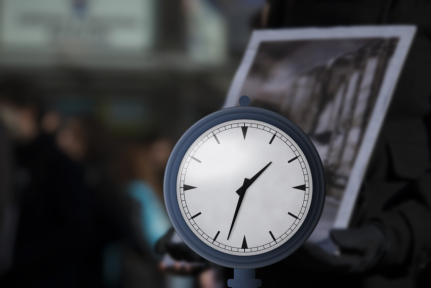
1:33
